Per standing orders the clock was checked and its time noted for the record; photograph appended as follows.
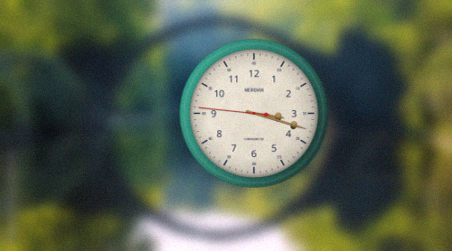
3:17:46
